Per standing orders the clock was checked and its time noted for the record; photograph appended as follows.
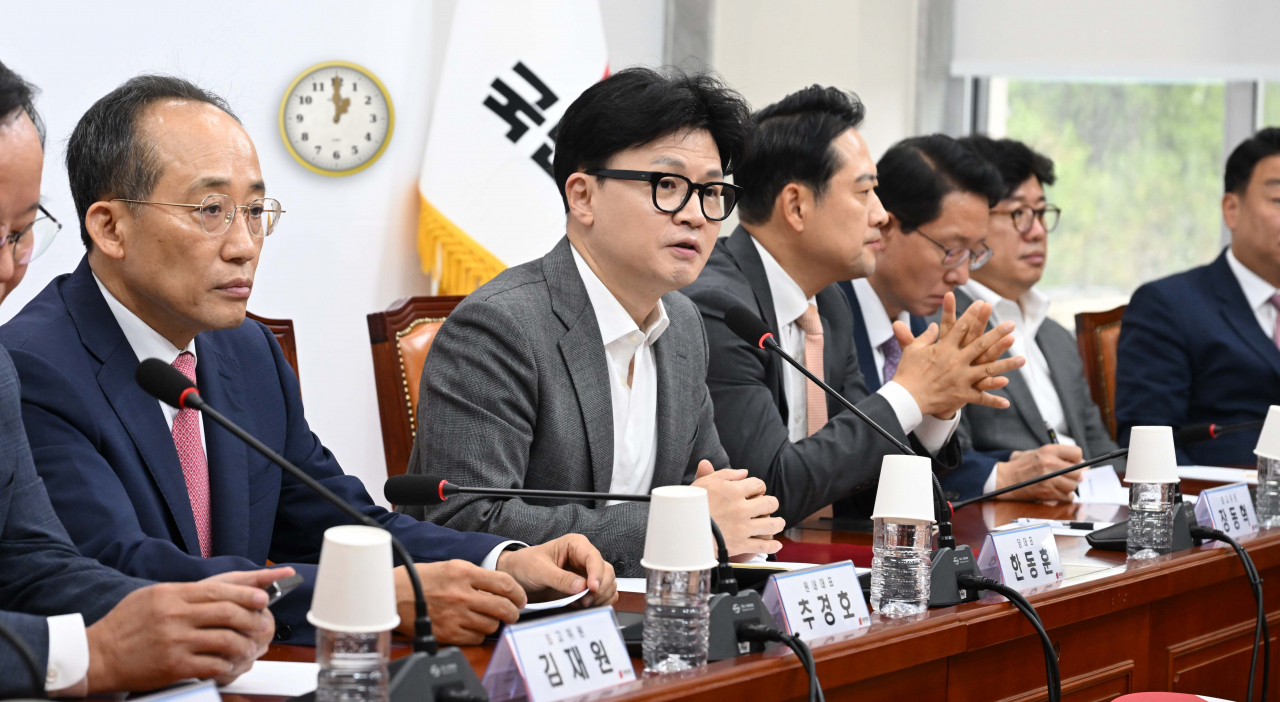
1:00
